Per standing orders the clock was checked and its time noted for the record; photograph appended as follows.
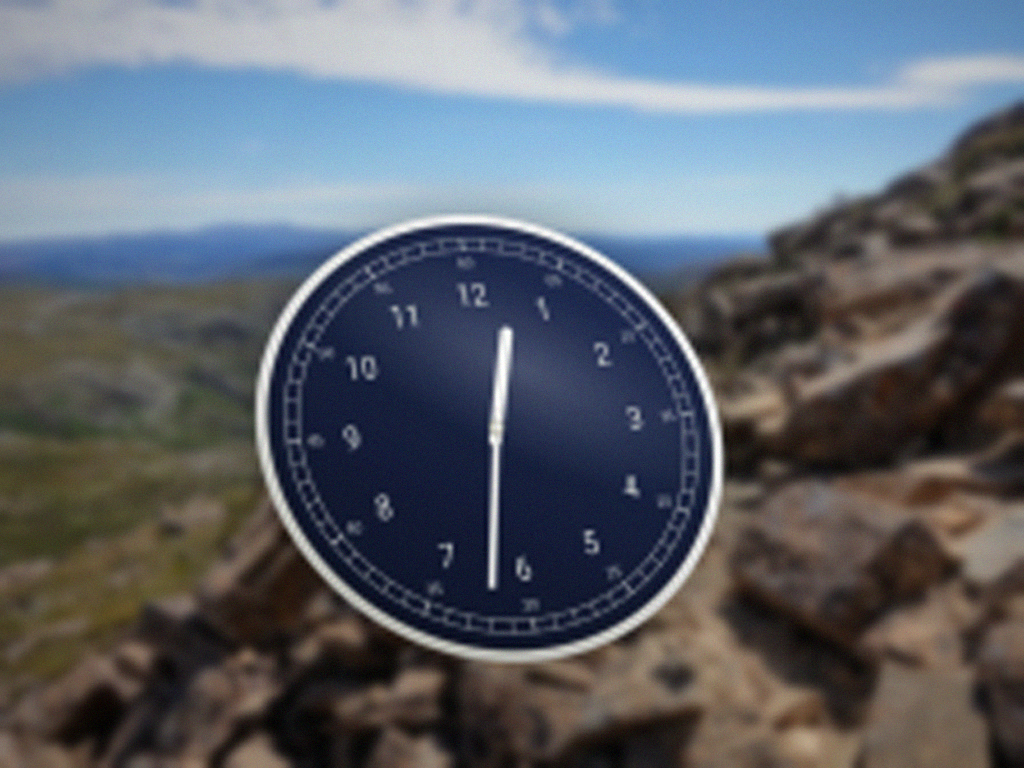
12:32
